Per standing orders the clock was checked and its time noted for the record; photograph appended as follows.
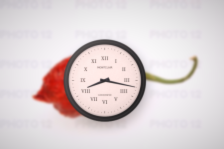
8:17
